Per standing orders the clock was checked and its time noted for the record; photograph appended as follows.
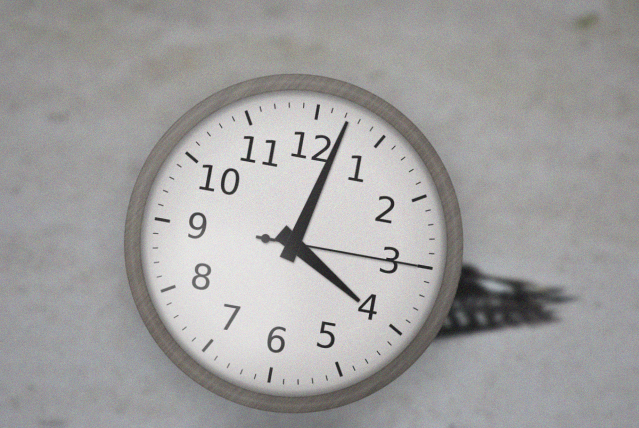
4:02:15
